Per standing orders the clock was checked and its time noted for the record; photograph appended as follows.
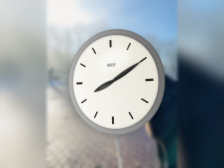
8:10
